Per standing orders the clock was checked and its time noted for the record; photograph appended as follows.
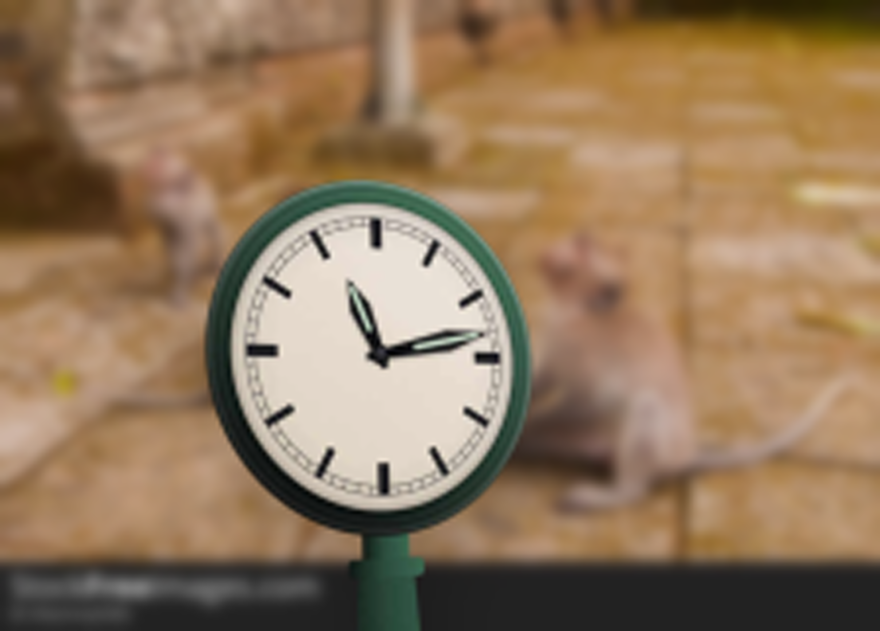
11:13
